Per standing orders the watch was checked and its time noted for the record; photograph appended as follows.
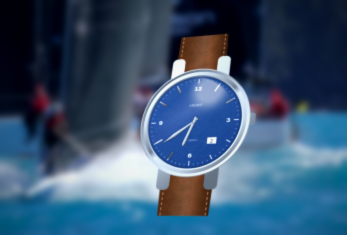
6:39
